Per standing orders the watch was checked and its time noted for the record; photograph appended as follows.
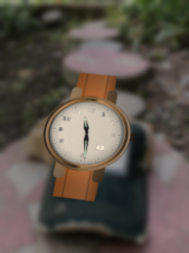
11:29
